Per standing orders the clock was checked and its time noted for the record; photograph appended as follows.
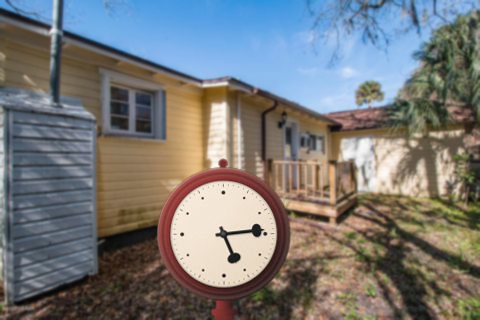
5:14
